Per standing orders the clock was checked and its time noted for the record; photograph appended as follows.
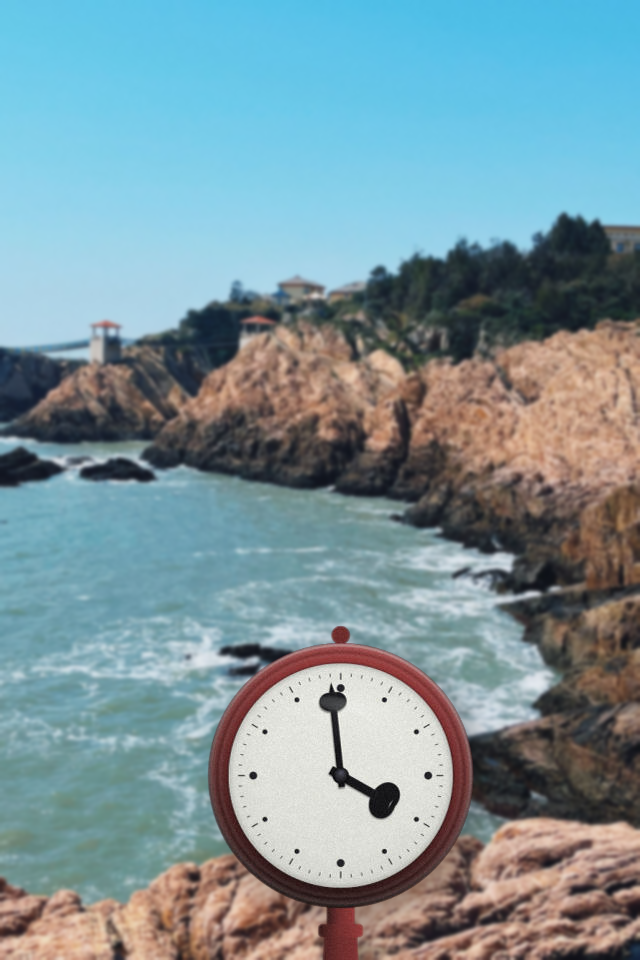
3:59
